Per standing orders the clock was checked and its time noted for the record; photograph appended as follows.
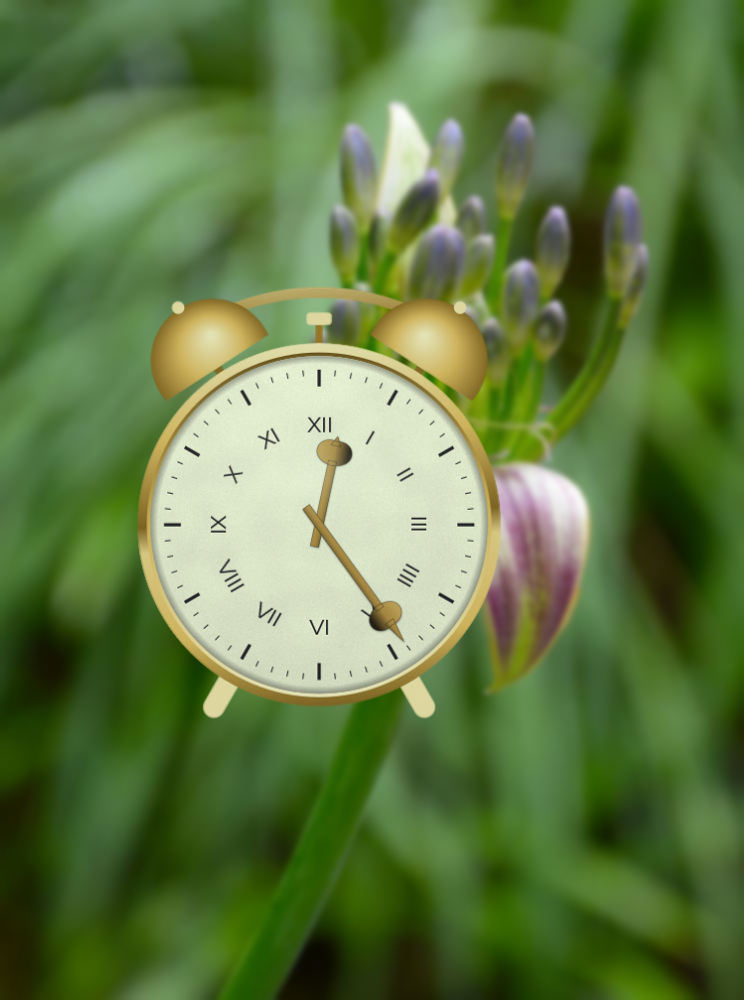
12:24
